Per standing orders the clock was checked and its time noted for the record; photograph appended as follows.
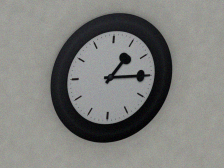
1:15
